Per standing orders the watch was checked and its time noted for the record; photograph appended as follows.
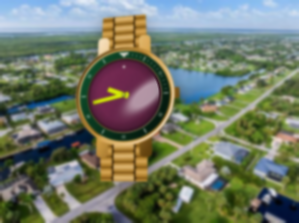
9:43
